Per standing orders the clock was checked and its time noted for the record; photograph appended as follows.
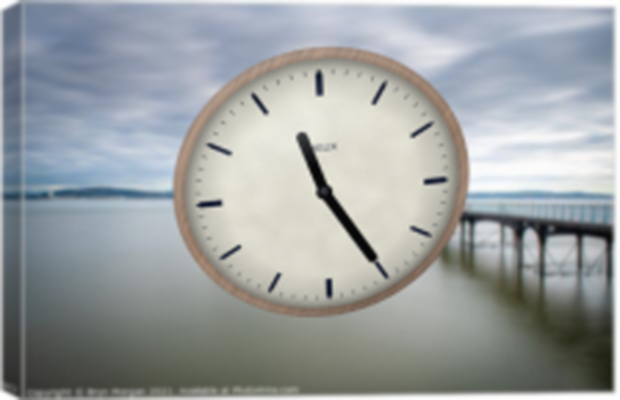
11:25
